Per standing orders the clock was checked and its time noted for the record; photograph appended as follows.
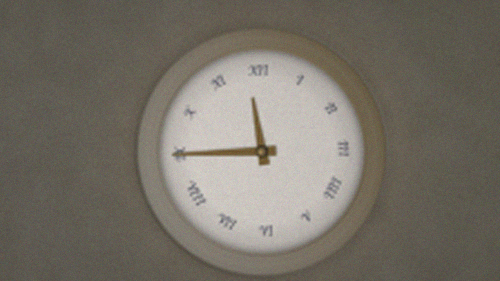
11:45
